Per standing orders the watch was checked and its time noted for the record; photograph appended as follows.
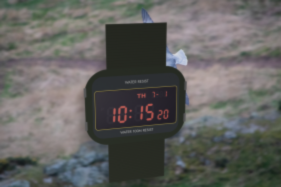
10:15:20
